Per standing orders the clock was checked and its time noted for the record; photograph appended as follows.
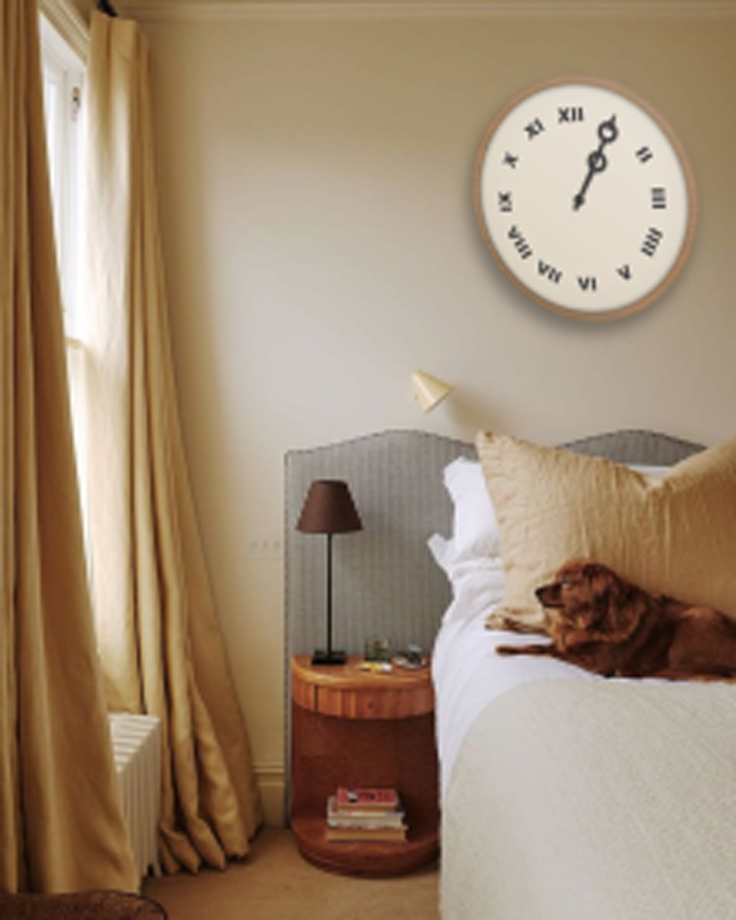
1:05
